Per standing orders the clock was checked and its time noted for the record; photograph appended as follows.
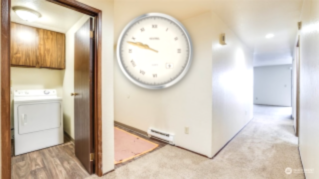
9:48
